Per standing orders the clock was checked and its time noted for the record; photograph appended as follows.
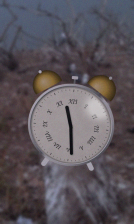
11:29
